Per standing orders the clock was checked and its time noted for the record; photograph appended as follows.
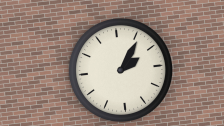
2:06
